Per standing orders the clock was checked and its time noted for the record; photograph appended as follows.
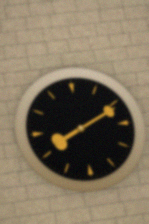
8:11
